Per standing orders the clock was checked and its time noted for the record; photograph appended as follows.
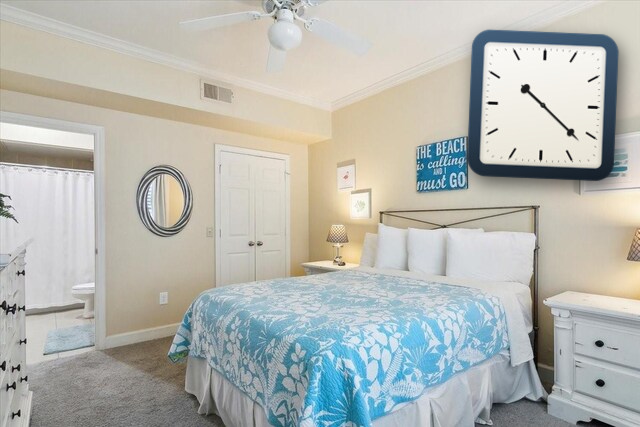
10:22
